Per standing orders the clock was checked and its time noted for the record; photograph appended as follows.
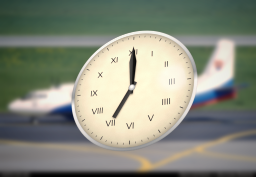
7:00
